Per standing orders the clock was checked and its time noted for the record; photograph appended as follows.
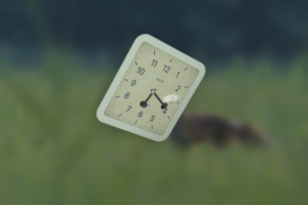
6:19
